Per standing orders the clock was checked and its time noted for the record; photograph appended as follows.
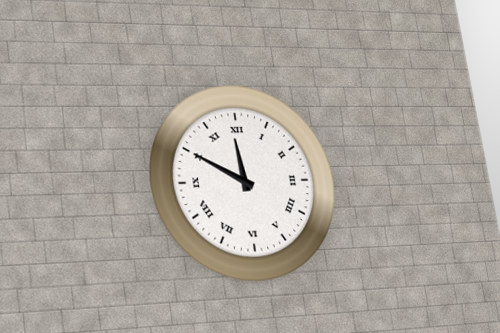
11:50
